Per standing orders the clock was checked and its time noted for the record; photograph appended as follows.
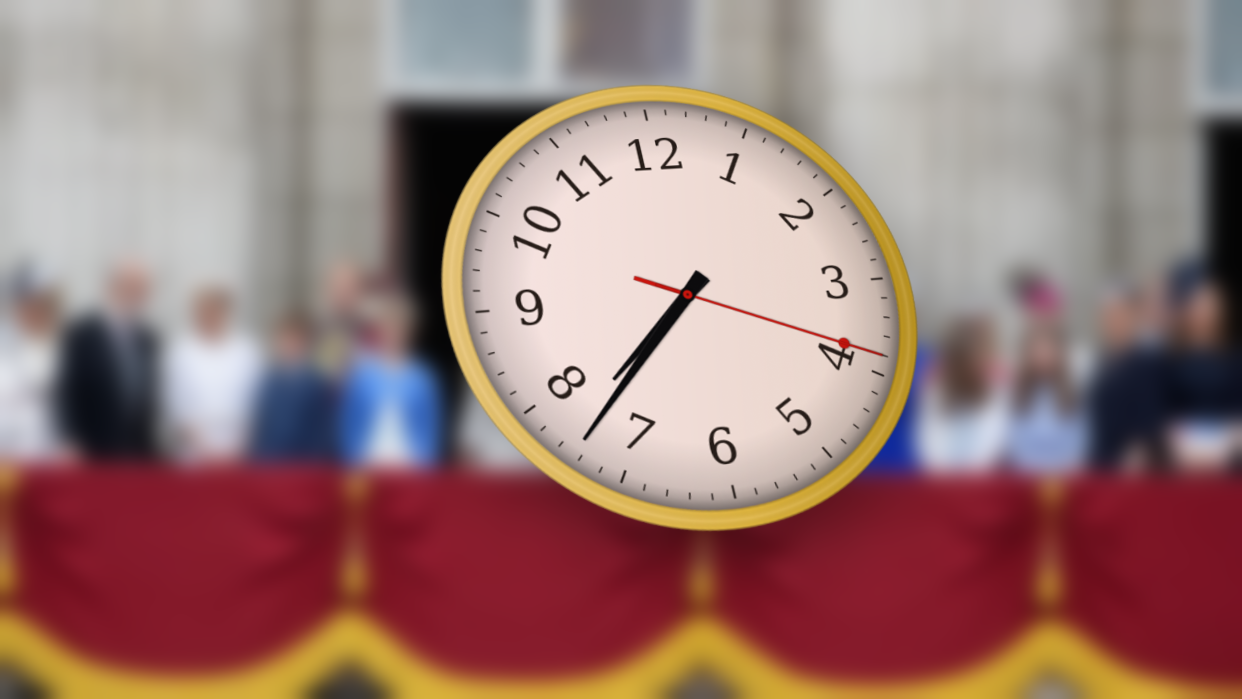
7:37:19
